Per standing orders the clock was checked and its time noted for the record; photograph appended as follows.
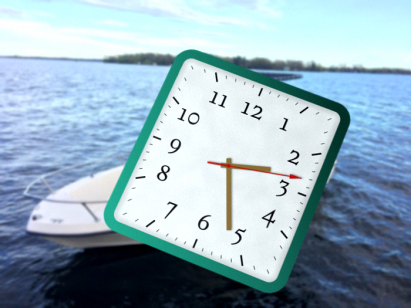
2:26:13
